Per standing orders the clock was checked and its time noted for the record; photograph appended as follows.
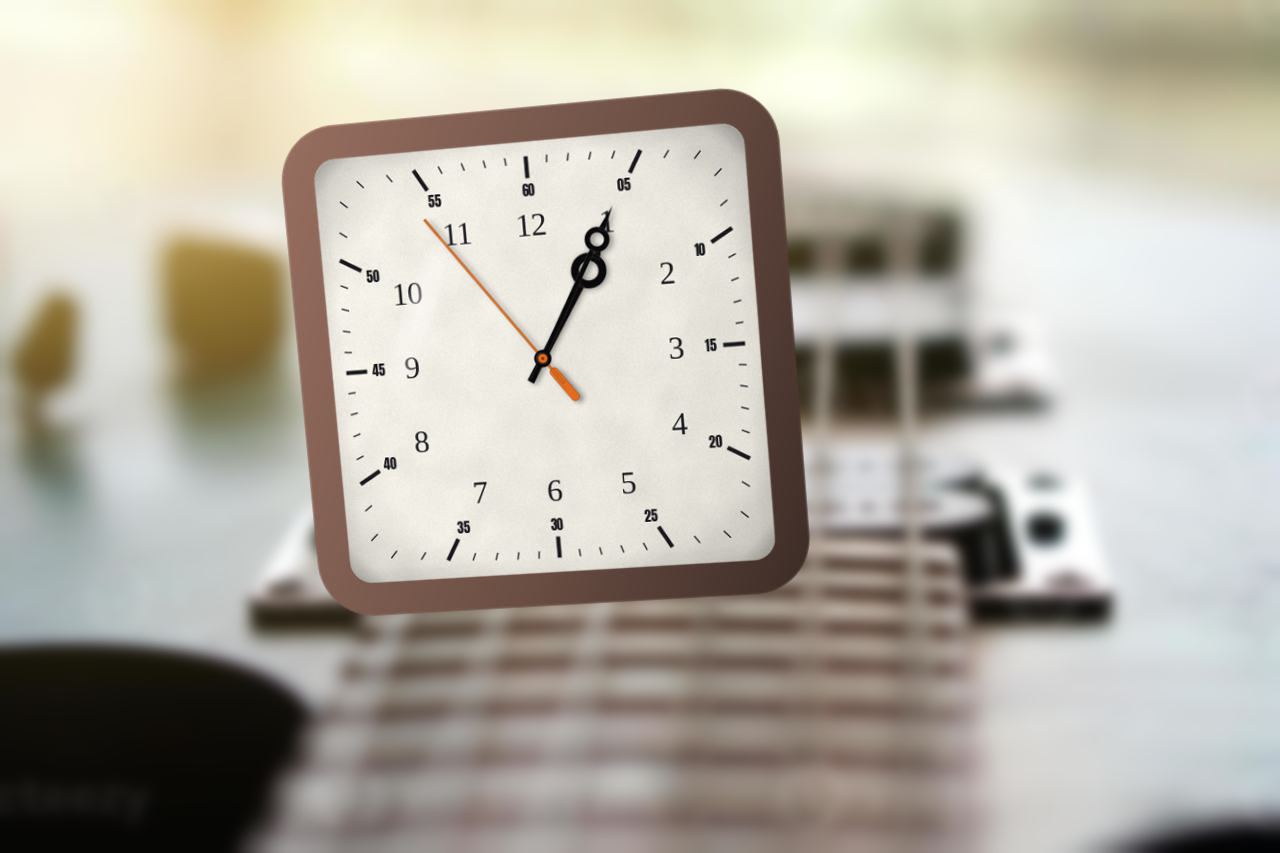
1:04:54
